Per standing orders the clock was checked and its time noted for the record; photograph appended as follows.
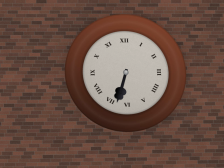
6:33
